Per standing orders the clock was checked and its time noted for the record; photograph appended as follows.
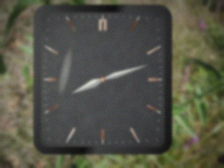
8:12
